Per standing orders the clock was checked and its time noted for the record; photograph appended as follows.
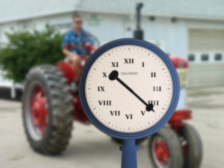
10:22
